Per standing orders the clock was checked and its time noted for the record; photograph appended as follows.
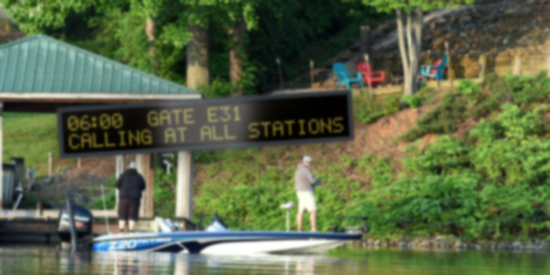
6:00
